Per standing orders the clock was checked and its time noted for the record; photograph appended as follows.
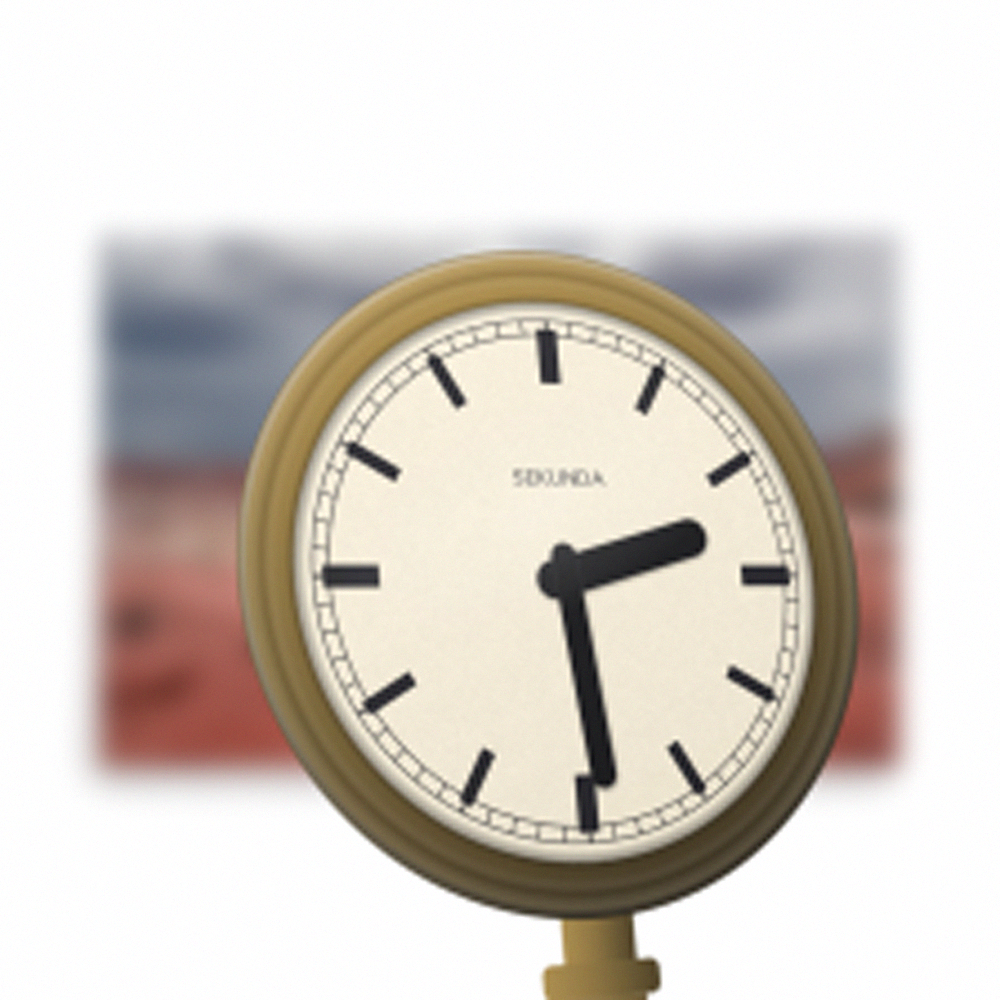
2:29
